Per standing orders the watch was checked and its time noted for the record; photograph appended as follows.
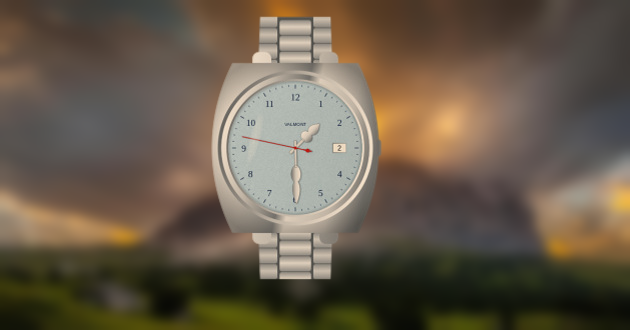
1:29:47
